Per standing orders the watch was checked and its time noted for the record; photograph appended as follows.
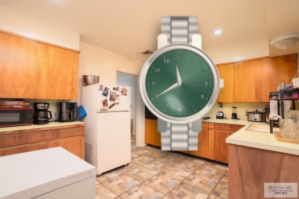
11:40
